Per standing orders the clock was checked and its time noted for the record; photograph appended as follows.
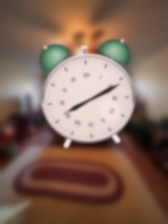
8:11
